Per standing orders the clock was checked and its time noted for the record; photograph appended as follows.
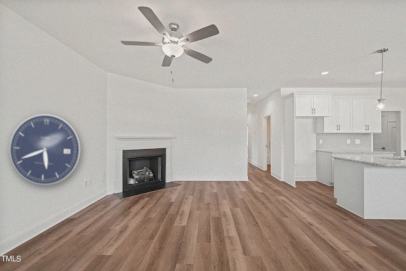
5:41
